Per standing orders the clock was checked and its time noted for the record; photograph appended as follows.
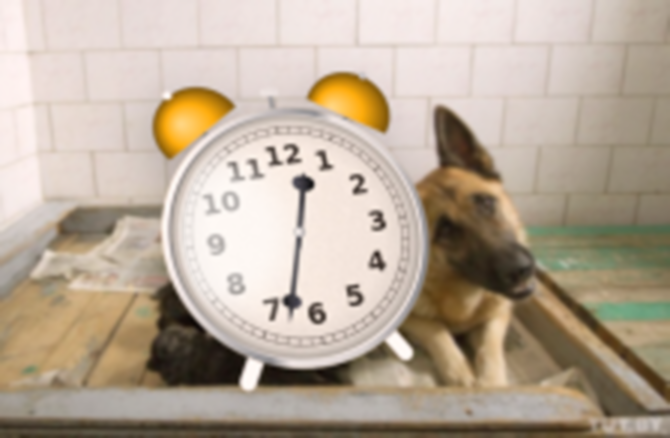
12:33
